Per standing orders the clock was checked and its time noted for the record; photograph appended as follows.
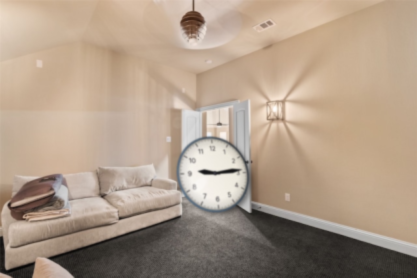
9:14
